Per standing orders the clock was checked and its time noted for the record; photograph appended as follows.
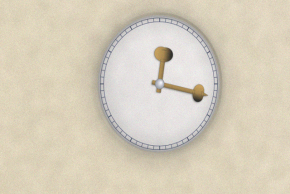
12:17
